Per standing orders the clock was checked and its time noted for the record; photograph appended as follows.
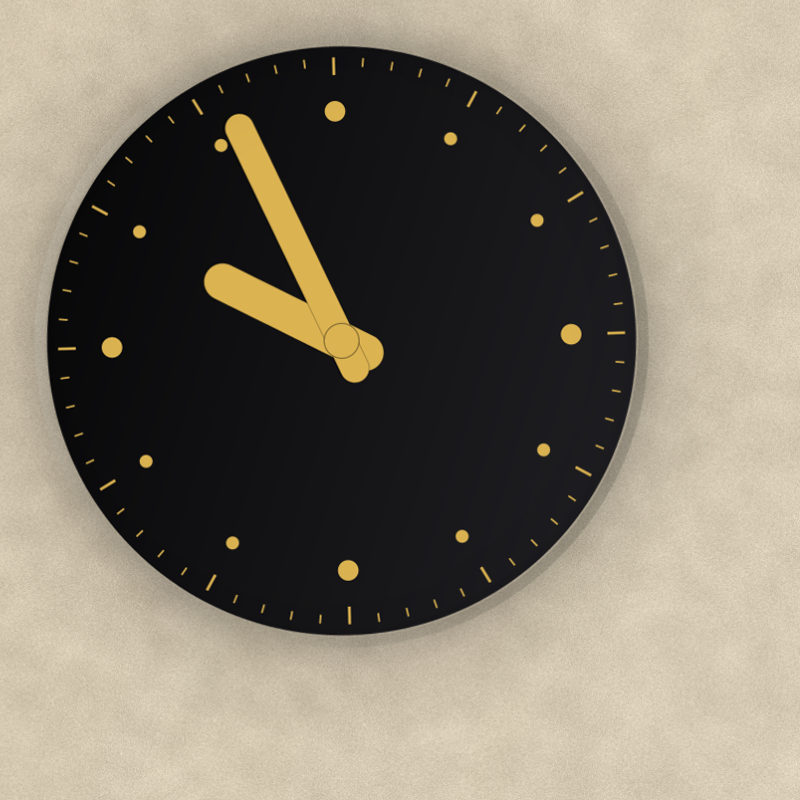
9:56
